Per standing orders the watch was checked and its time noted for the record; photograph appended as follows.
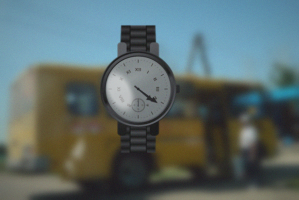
4:21
